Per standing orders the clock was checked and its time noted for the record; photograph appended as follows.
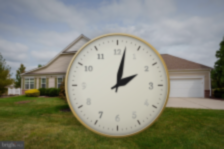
2:02
